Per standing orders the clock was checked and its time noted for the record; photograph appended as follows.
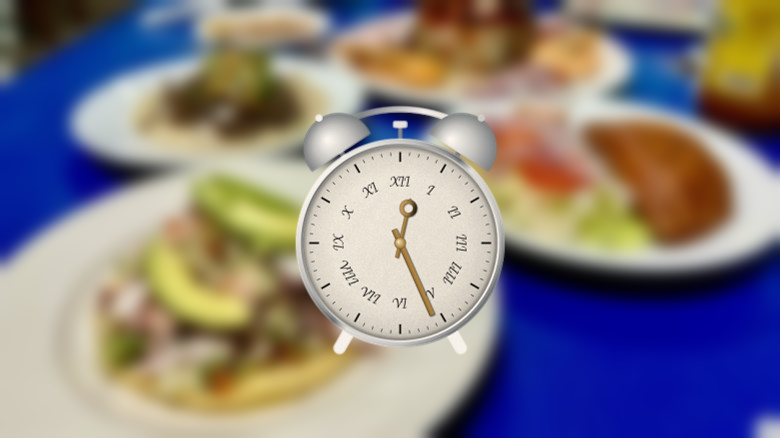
12:26
